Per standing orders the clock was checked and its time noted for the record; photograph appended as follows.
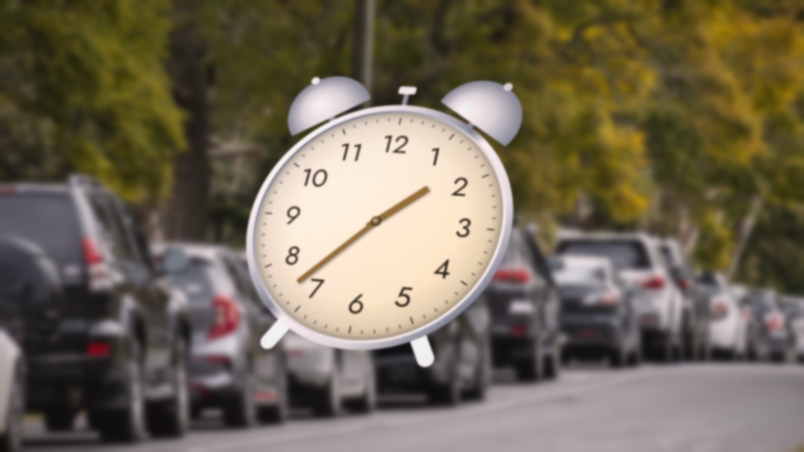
1:37
